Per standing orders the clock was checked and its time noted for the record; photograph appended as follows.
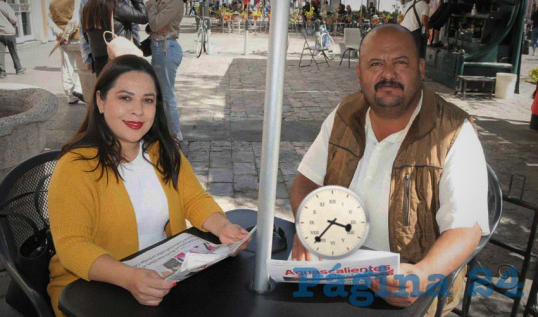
3:37
